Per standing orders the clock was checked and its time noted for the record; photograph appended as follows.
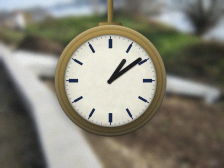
1:09
